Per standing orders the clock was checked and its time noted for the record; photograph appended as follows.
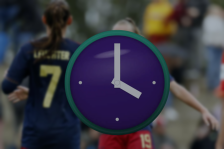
4:00
